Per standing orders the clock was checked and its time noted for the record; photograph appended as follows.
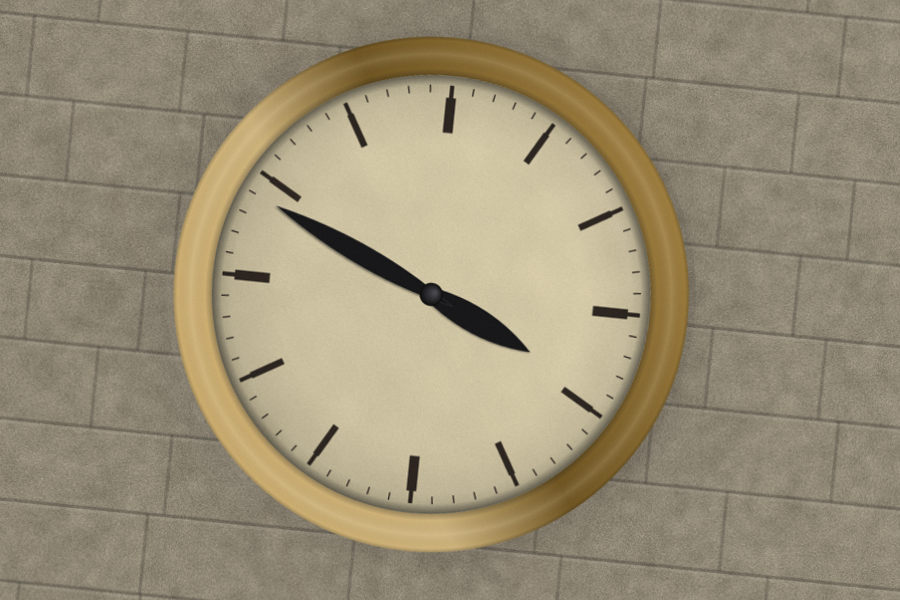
3:49
